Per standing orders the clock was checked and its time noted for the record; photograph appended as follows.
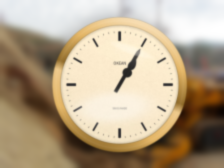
1:05
